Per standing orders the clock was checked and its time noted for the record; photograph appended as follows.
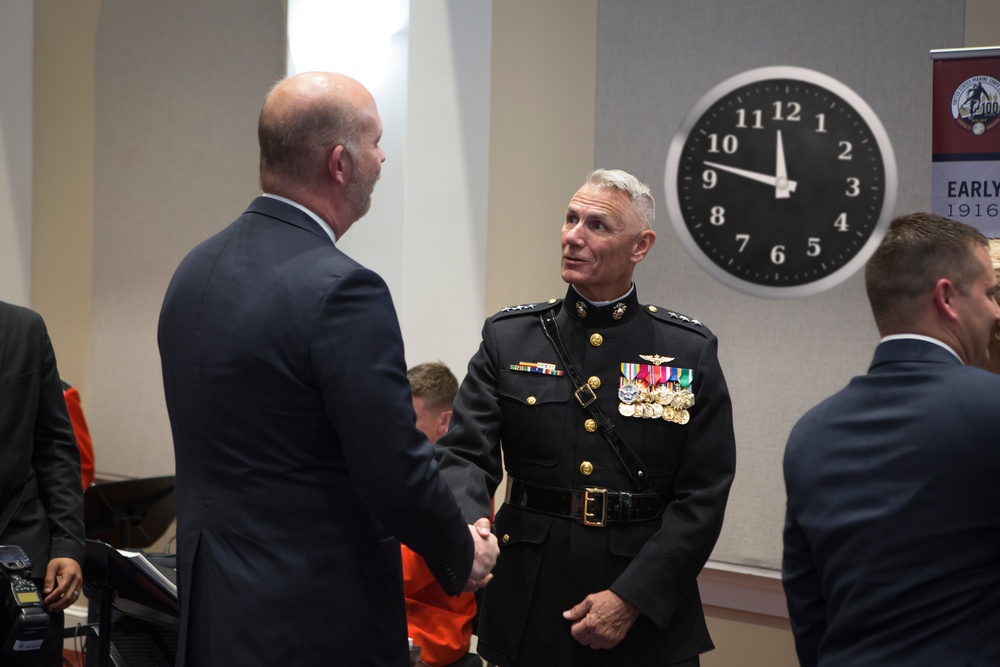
11:47
